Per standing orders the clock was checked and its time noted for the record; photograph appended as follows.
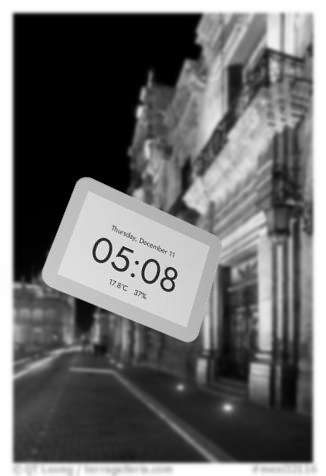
5:08
